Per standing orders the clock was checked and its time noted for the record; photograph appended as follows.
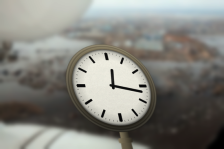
12:17
